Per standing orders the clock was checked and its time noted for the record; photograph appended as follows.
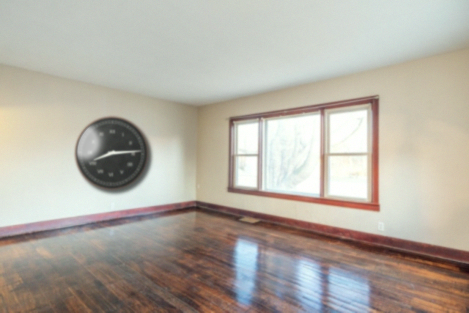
8:14
